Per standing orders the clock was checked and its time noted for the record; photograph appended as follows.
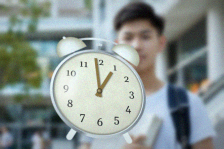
12:59
